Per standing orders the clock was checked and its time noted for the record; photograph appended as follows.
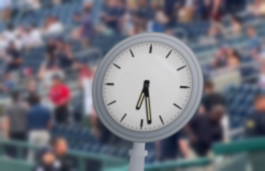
6:28
